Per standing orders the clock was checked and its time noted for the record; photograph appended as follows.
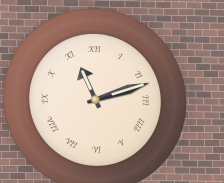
11:12
